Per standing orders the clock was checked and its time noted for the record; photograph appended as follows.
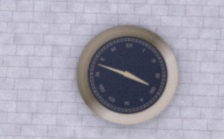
3:48
